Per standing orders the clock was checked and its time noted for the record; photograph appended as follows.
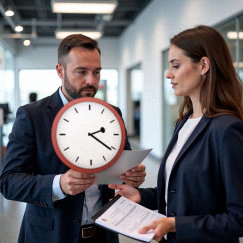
2:21
